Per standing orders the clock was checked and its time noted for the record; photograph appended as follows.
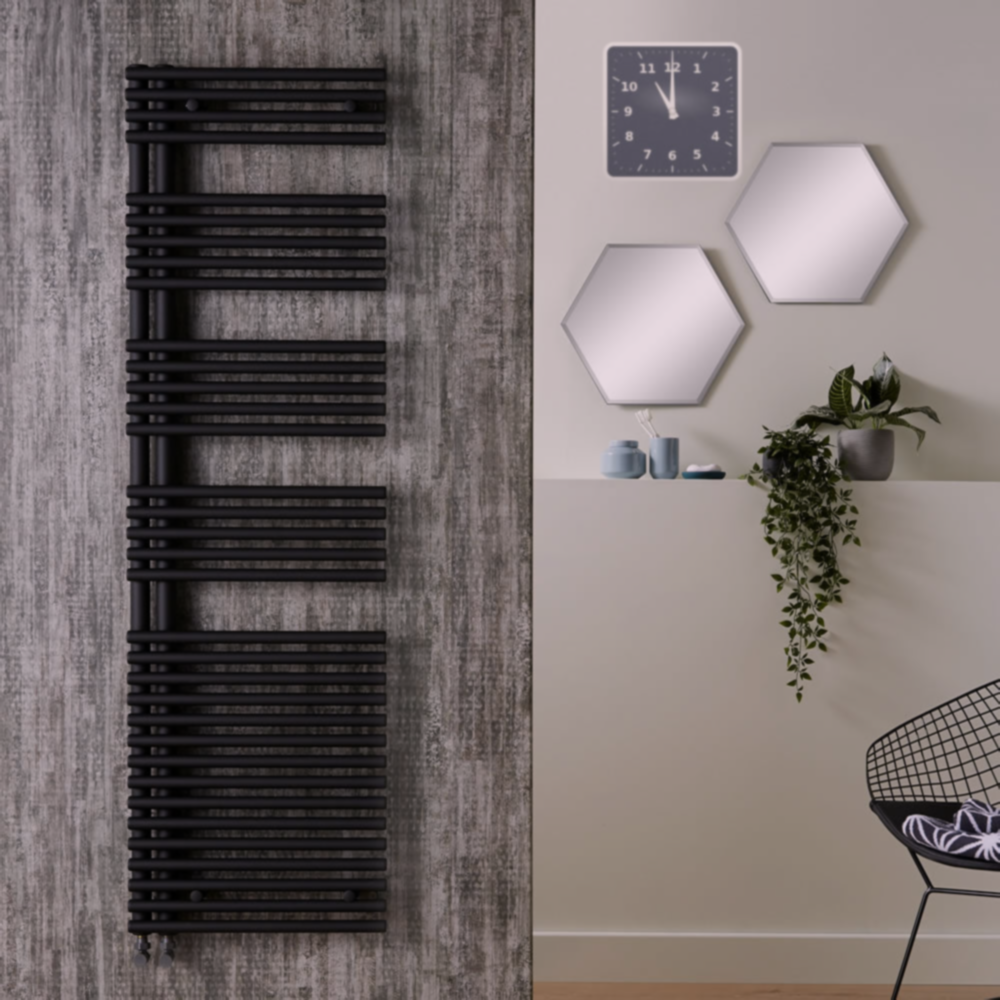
11:00
